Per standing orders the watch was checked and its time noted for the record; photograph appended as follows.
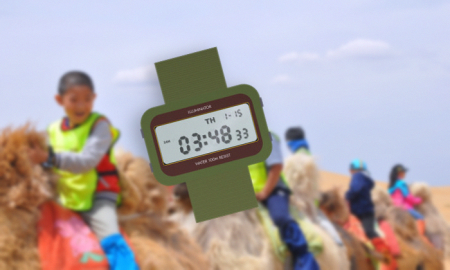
3:48:33
